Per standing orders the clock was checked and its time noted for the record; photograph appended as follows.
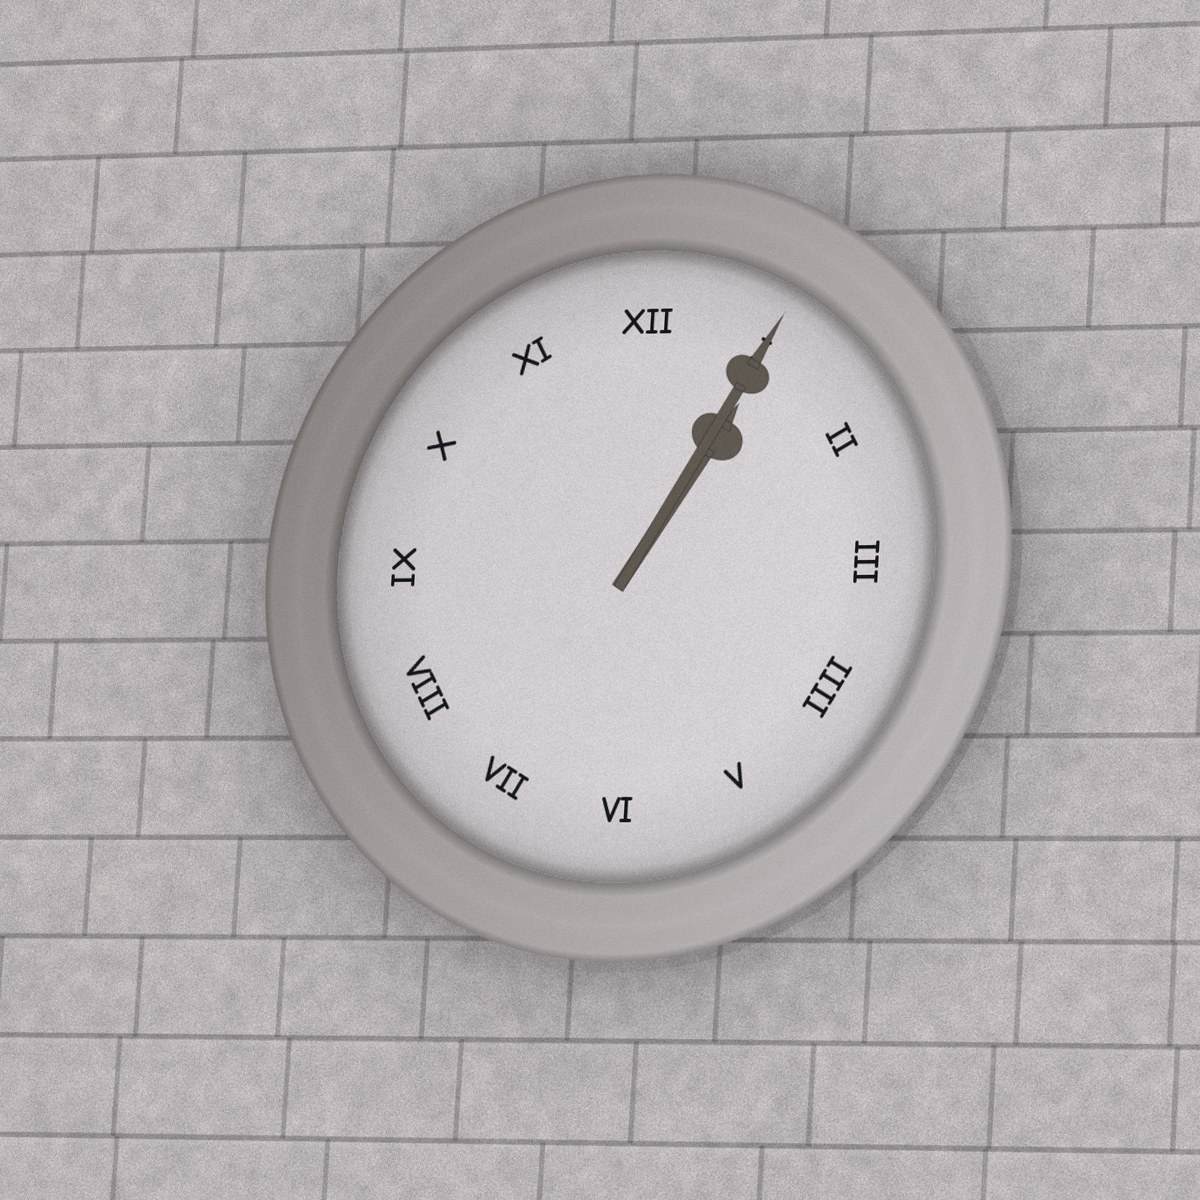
1:05
